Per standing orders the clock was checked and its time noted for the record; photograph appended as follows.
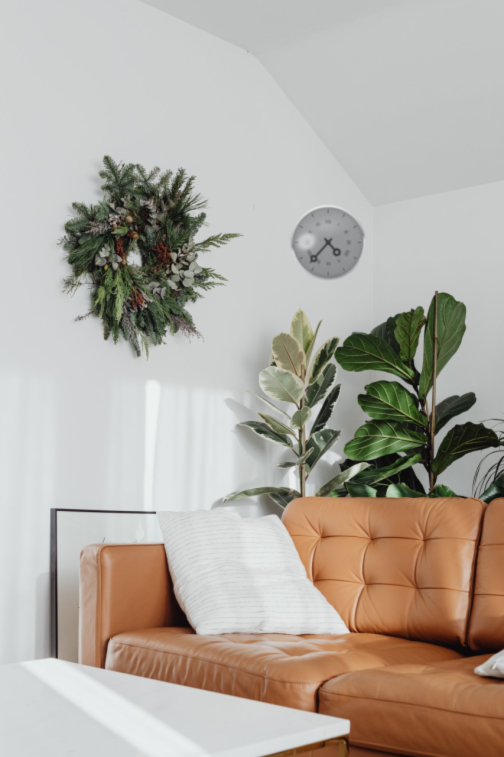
4:37
